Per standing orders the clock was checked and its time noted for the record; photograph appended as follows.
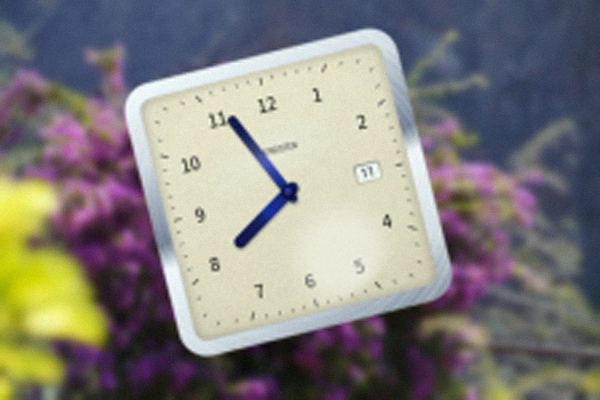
7:56
